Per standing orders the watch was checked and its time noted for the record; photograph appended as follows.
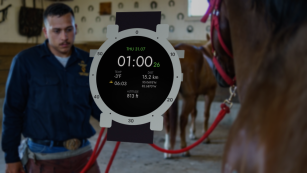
1:00
